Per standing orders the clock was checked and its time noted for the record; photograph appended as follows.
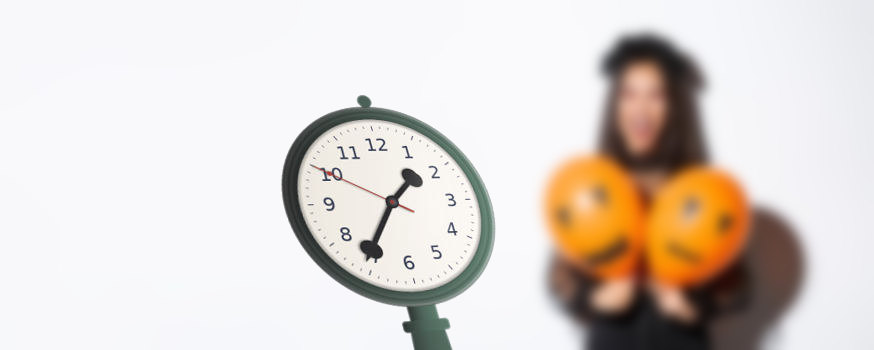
1:35:50
